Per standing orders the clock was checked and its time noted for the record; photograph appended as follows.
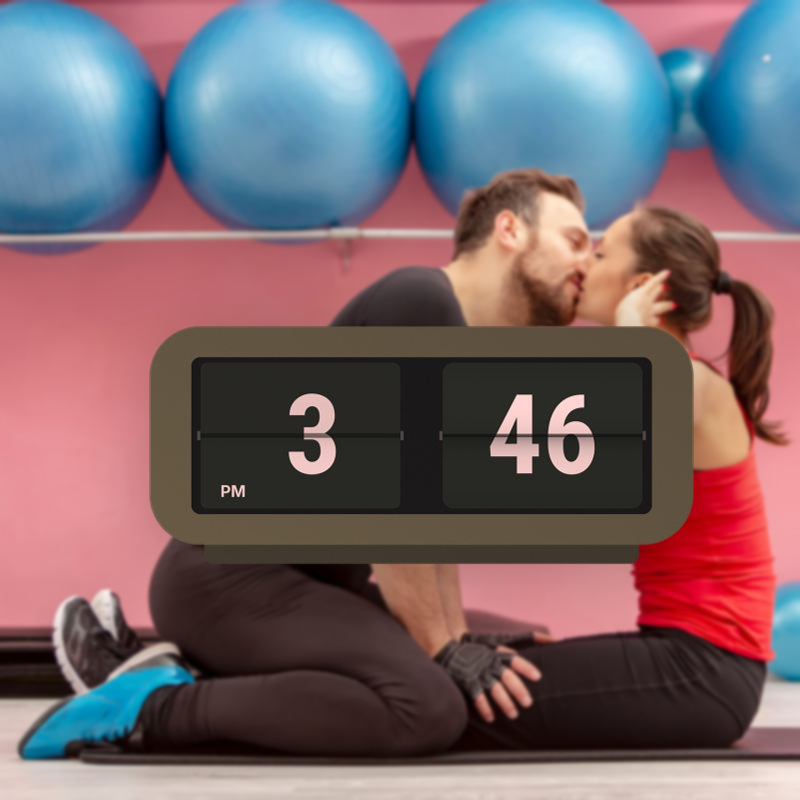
3:46
